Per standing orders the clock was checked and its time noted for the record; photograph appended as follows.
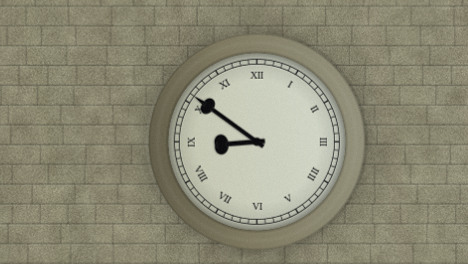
8:51
